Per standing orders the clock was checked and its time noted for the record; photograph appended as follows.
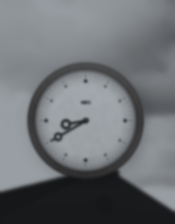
8:40
